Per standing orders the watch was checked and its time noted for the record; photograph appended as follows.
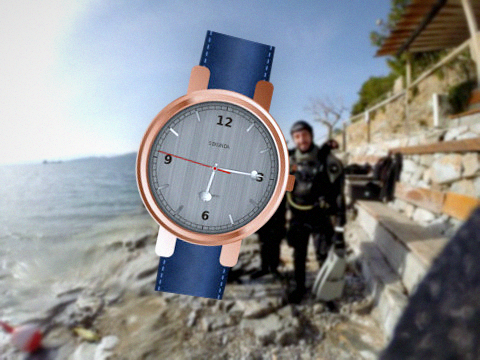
6:14:46
